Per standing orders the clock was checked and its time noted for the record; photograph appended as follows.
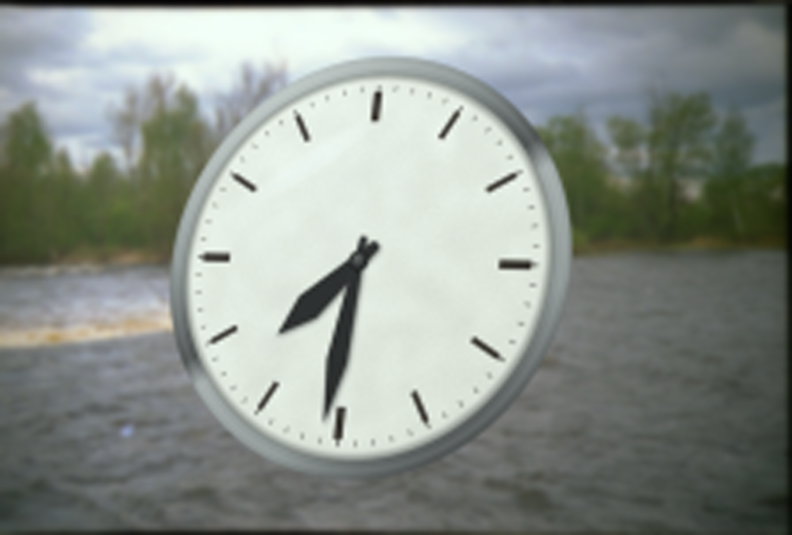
7:31
